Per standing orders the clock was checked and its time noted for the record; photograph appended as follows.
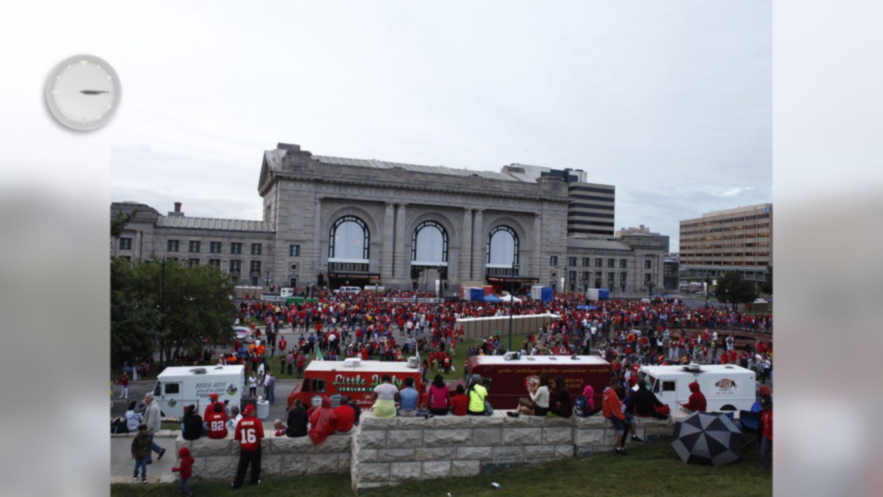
3:15
